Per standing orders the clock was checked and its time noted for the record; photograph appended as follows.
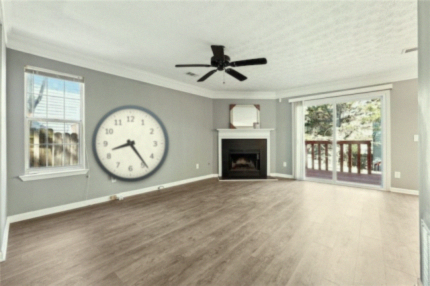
8:24
